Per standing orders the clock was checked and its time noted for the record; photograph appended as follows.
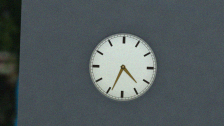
4:34
